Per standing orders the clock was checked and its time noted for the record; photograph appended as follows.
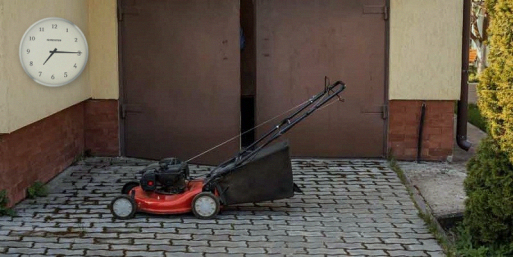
7:15
